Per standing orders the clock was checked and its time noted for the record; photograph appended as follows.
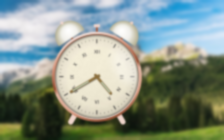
4:40
